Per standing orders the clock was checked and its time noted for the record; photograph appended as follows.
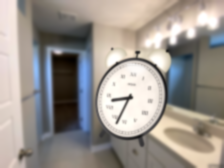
8:33
